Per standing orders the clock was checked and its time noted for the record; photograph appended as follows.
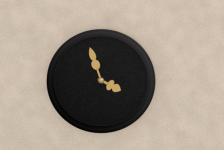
3:57
